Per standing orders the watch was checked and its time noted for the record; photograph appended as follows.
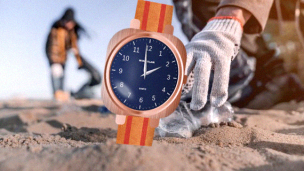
1:59
